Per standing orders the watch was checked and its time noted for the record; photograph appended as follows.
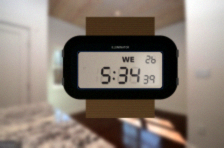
5:34:39
